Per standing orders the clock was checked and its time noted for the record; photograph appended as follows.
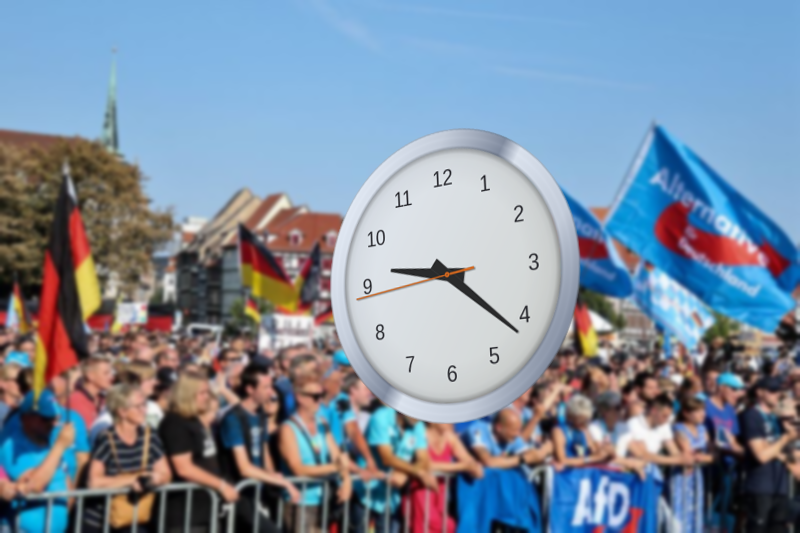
9:21:44
